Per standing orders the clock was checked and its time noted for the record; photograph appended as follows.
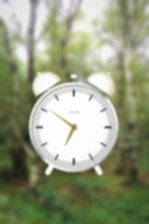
6:51
